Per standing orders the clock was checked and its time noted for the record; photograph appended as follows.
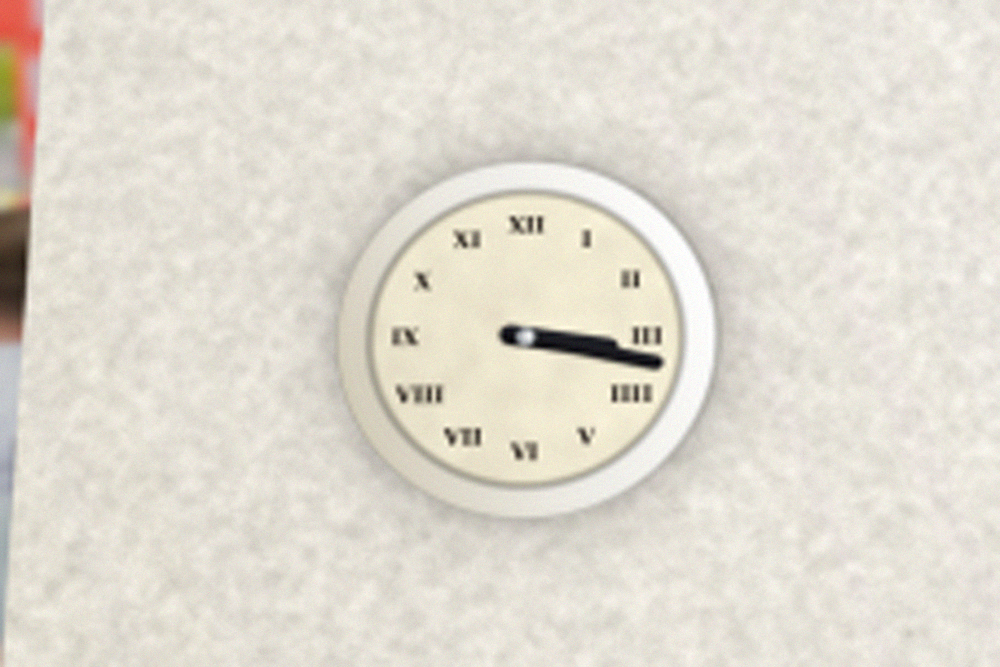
3:17
